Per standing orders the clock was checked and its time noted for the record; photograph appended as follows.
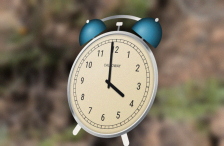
3:59
